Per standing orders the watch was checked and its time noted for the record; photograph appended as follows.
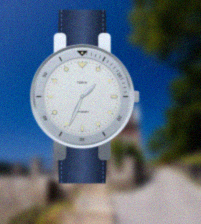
1:34
